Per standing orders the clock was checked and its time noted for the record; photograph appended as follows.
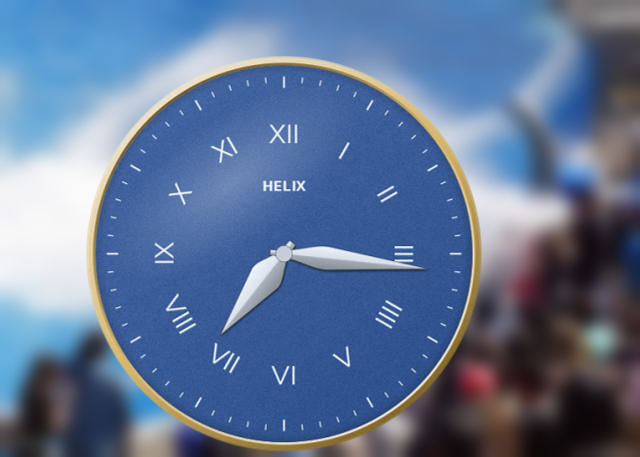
7:16
